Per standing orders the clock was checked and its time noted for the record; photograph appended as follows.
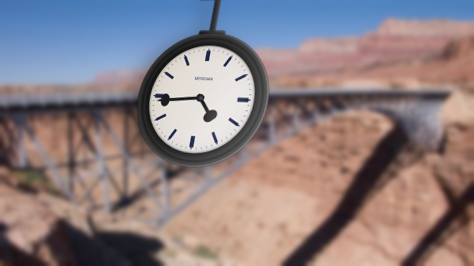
4:44
